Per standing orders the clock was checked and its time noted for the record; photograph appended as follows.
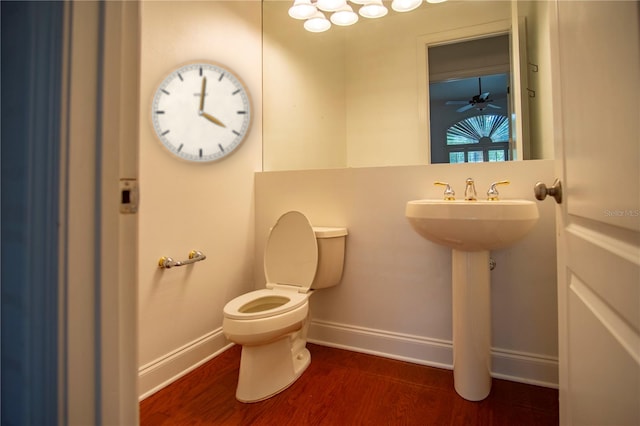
4:01
